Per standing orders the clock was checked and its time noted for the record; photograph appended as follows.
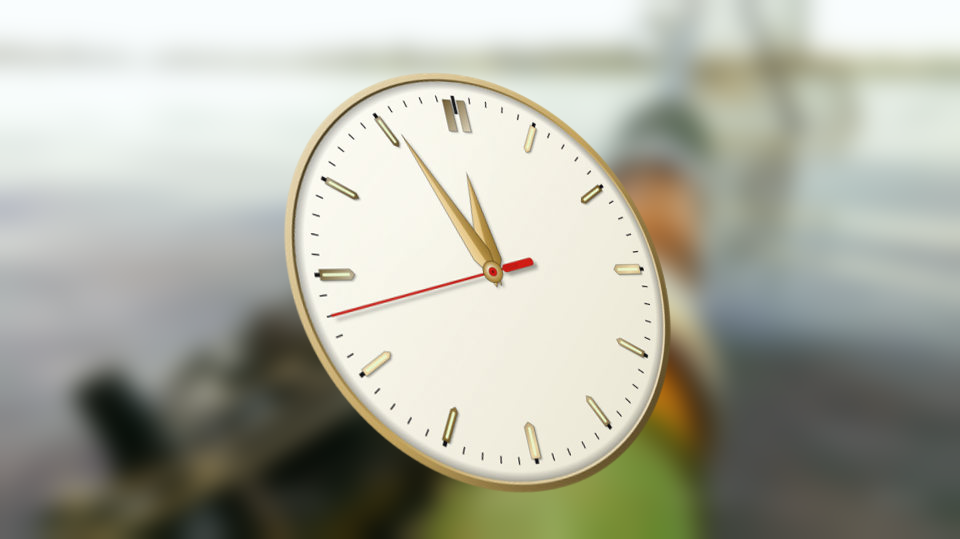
11:55:43
